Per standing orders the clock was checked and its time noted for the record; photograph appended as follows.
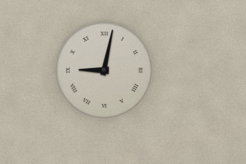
9:02
